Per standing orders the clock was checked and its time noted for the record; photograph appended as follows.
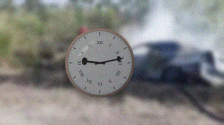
9:13
